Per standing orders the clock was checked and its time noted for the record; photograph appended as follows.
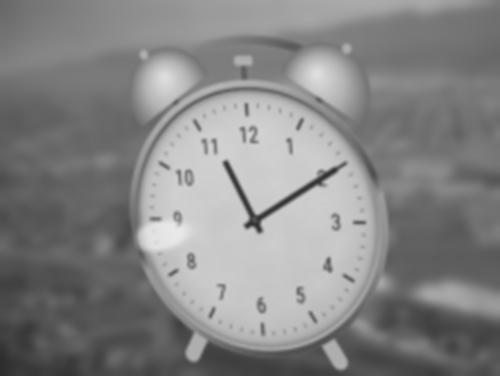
11:10
